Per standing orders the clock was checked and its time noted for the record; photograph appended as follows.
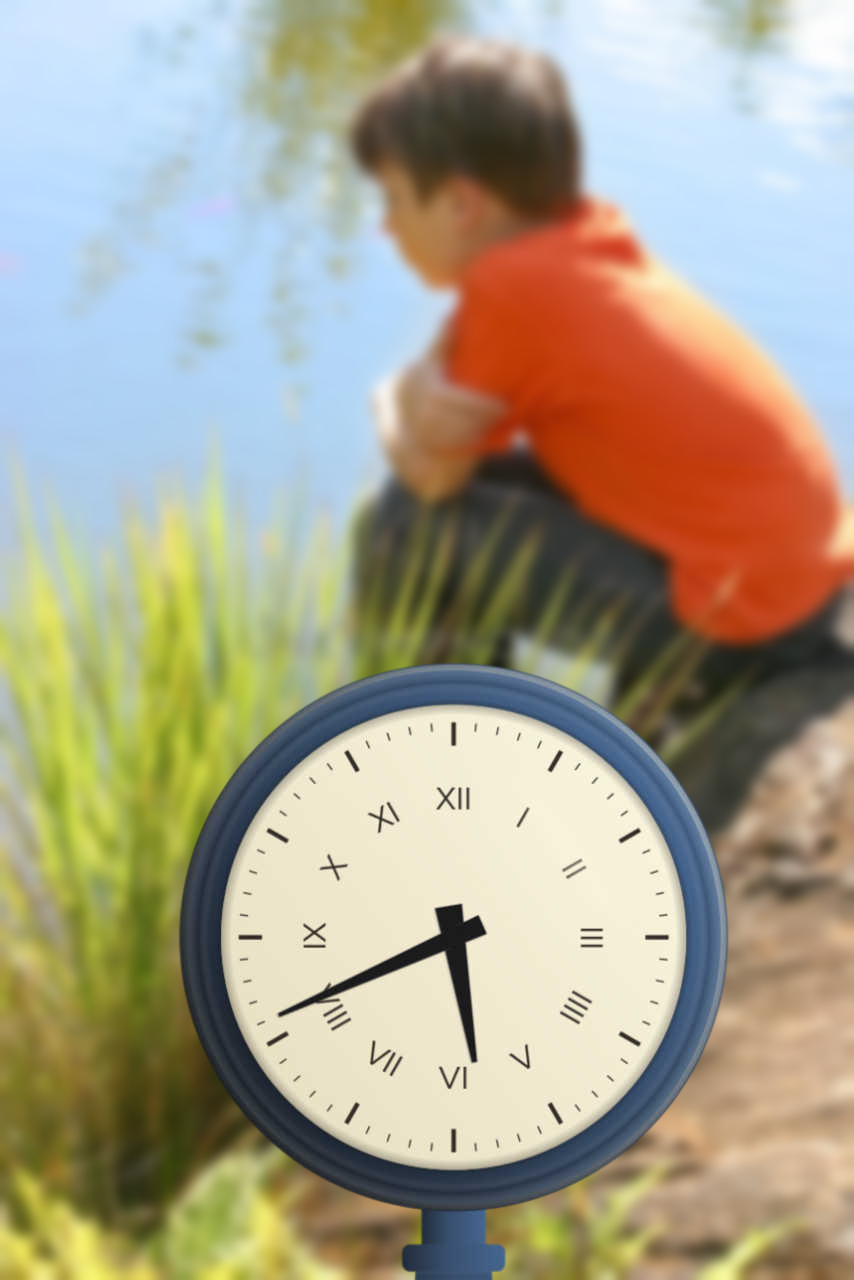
5:41
